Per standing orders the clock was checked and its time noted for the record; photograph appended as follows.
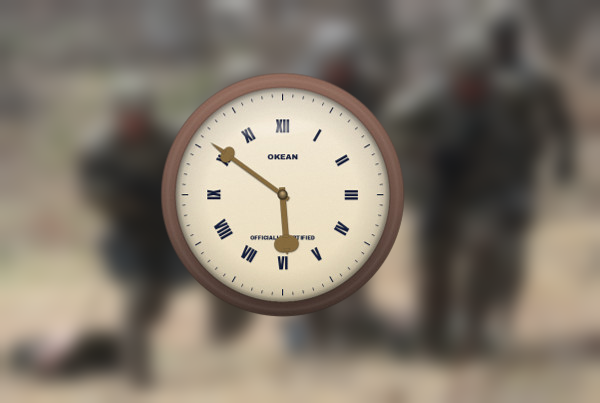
5:51
